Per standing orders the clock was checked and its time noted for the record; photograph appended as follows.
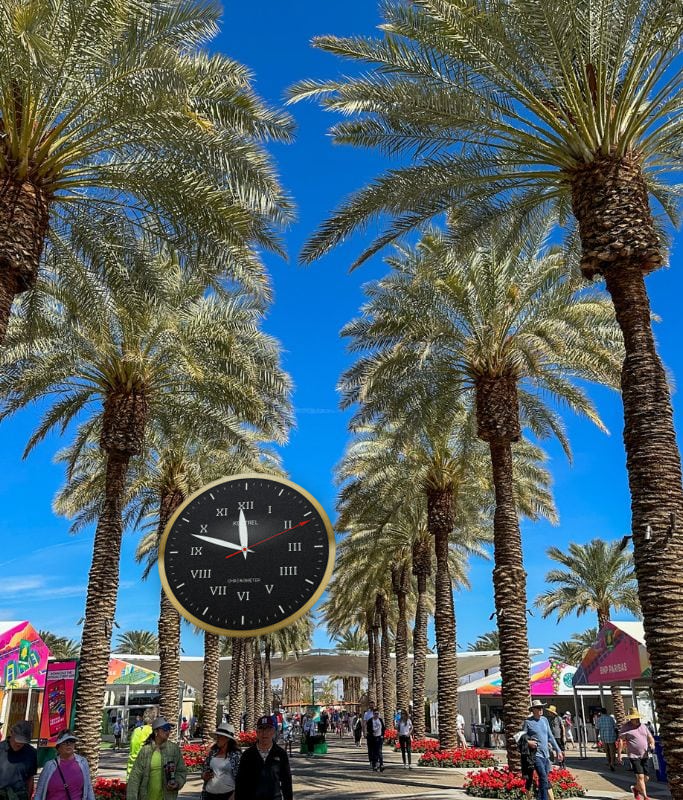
11:48:11
